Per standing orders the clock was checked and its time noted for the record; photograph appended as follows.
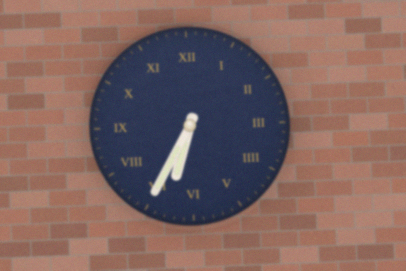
6:35
